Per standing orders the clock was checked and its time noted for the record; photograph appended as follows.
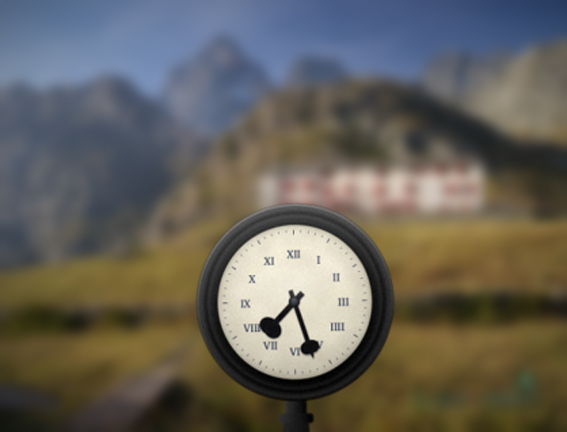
7:27
